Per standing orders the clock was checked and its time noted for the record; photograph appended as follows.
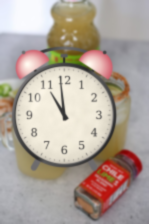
10:59
